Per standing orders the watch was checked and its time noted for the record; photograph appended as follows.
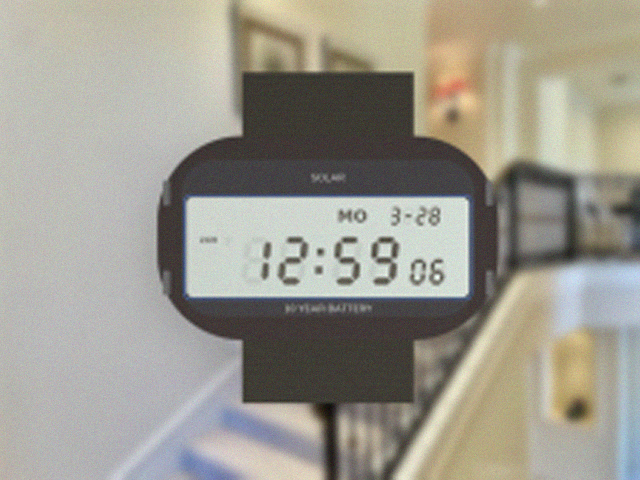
12:59:06
